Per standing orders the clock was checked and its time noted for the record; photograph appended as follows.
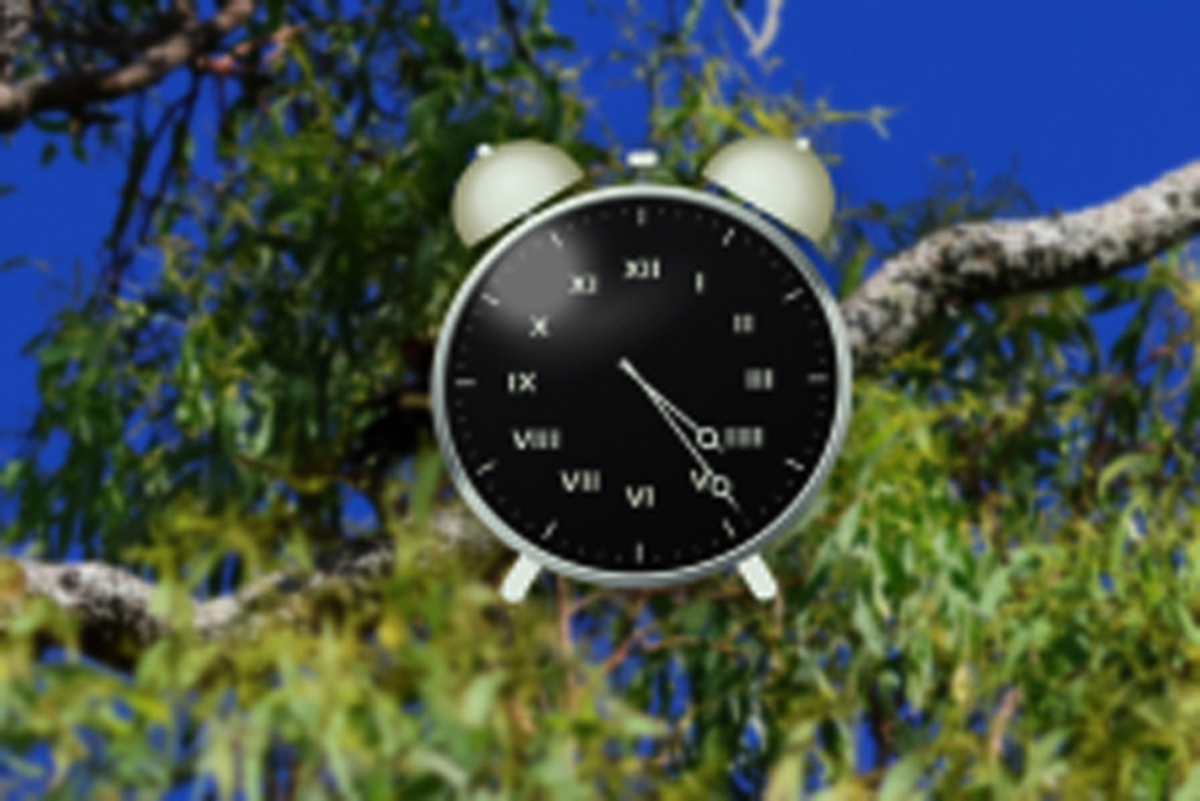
4:24
